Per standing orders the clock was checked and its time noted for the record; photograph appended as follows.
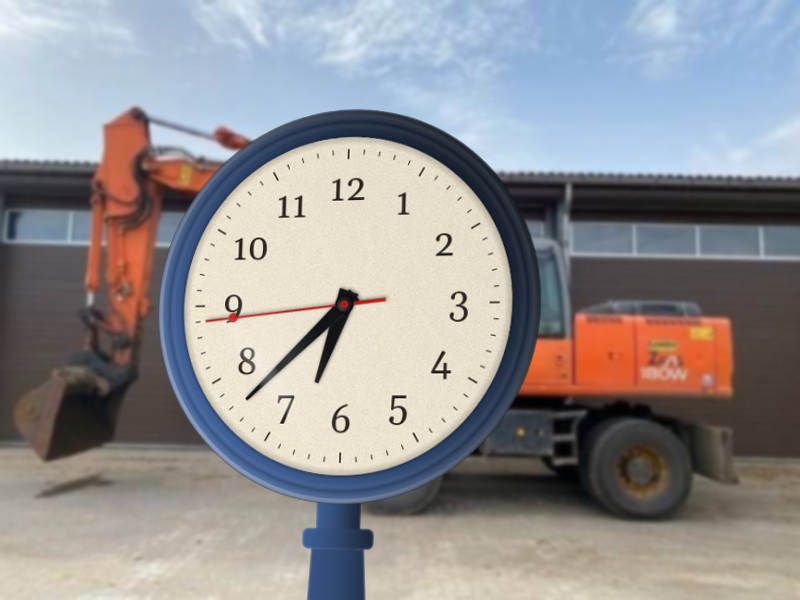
6:37:44
